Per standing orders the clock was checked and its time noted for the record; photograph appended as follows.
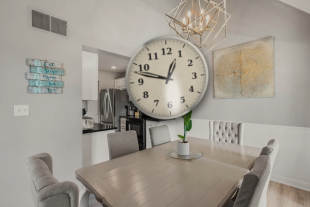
12:48
